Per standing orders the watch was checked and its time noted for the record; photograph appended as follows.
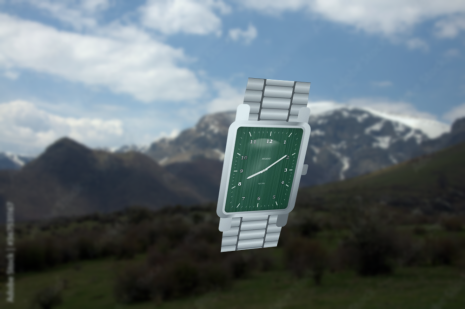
8:09
